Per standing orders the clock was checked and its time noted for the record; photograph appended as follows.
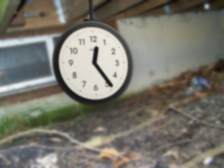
12:24
